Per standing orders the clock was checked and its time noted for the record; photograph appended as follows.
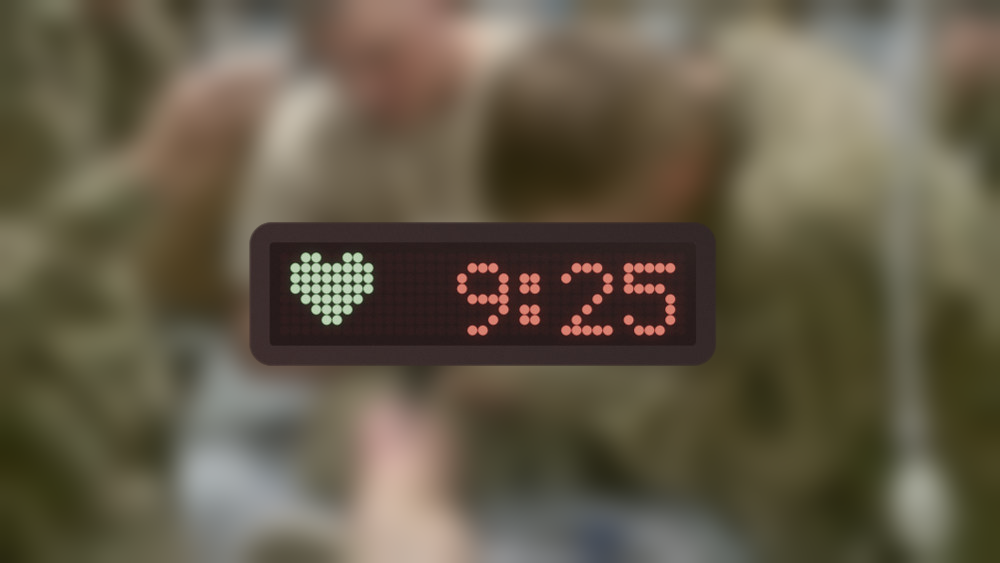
9:25
